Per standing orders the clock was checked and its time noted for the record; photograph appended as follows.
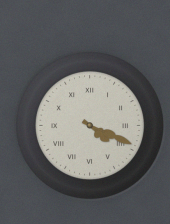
4:19
